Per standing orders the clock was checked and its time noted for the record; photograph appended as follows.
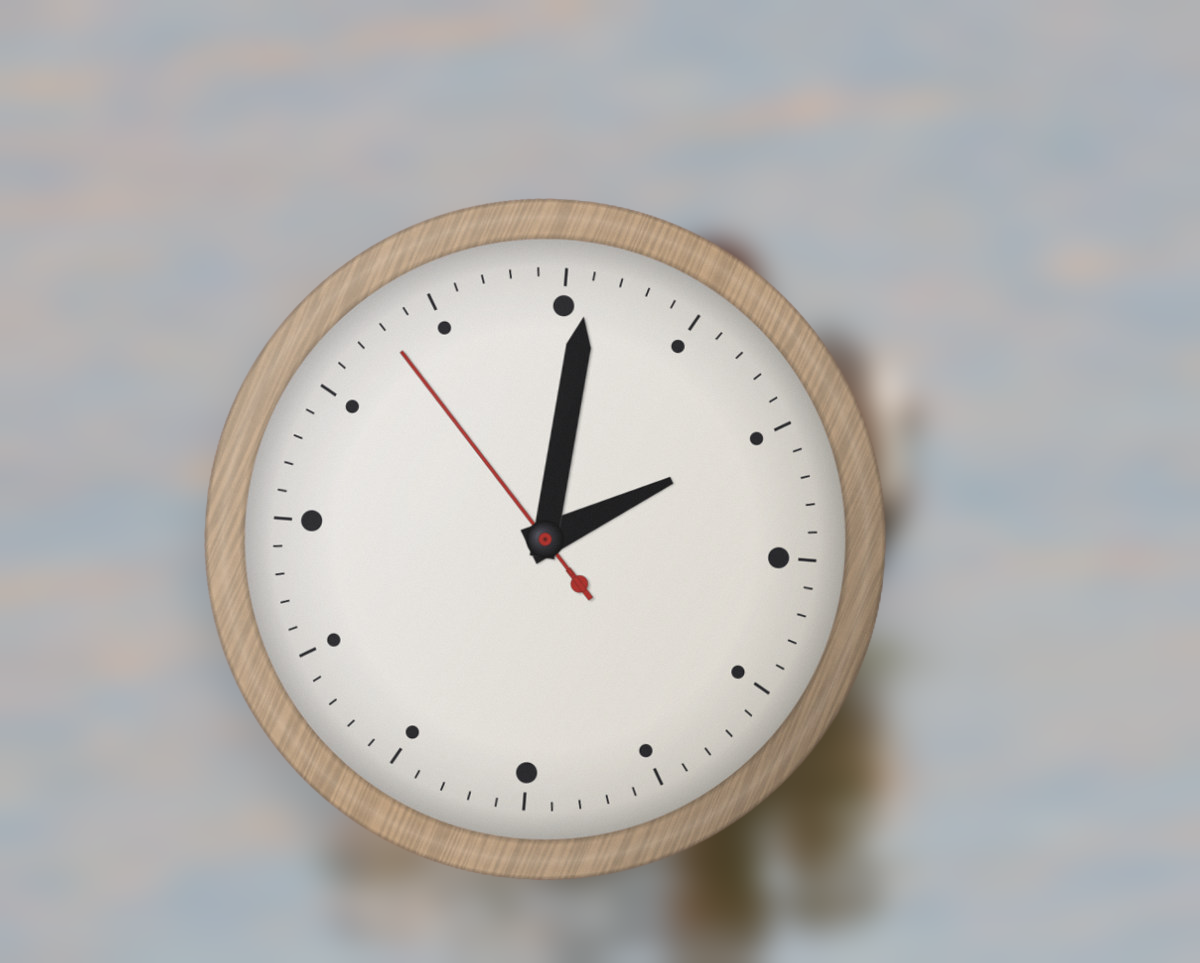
2:00:53
